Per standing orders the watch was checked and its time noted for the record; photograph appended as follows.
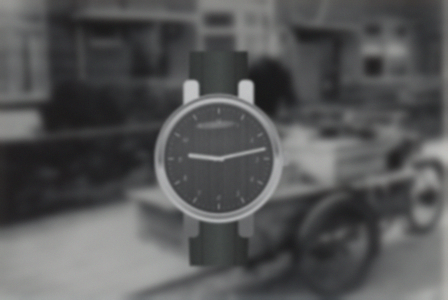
9:13
